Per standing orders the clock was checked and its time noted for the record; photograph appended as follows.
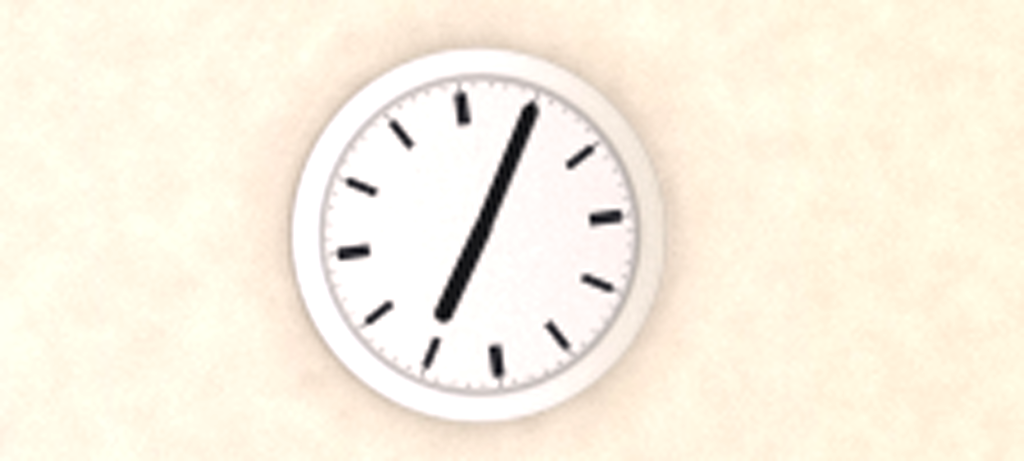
7:05
